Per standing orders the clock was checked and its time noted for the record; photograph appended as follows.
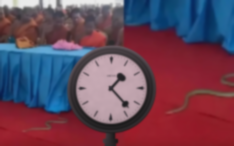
1:23
